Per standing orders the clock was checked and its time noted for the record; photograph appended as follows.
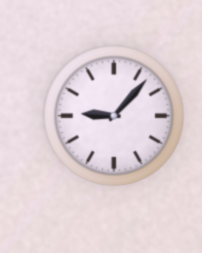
9:07
